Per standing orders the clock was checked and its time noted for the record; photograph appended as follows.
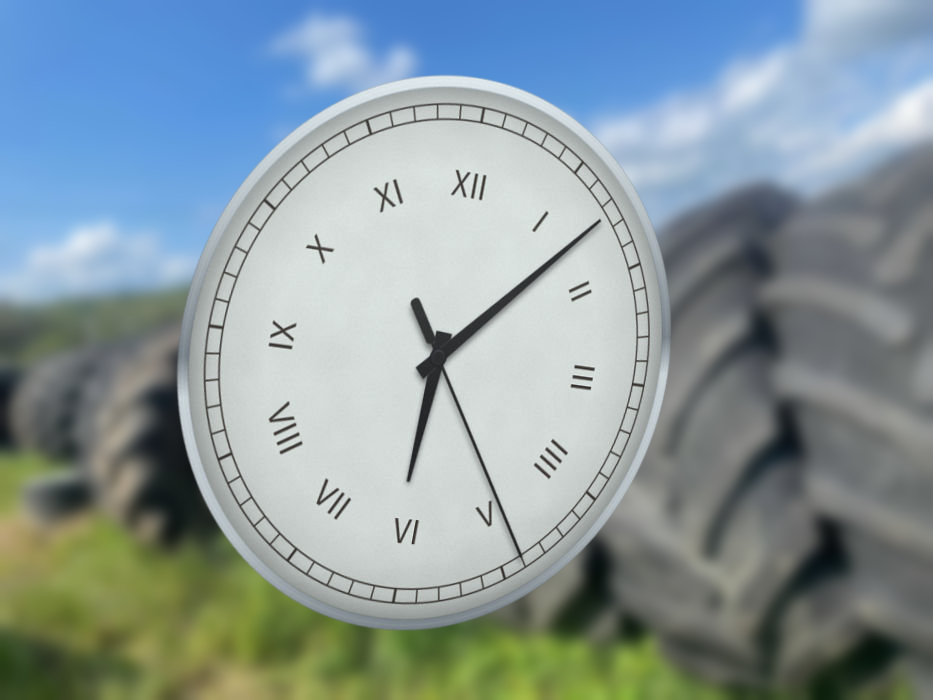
6:07:24
